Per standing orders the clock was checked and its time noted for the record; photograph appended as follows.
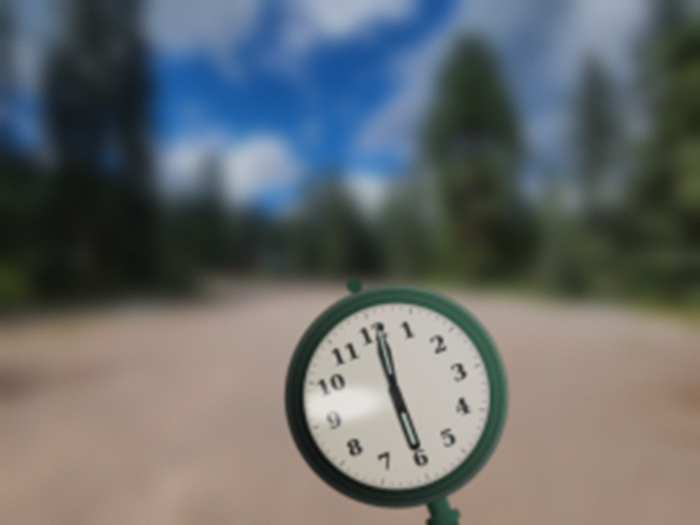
6:01
